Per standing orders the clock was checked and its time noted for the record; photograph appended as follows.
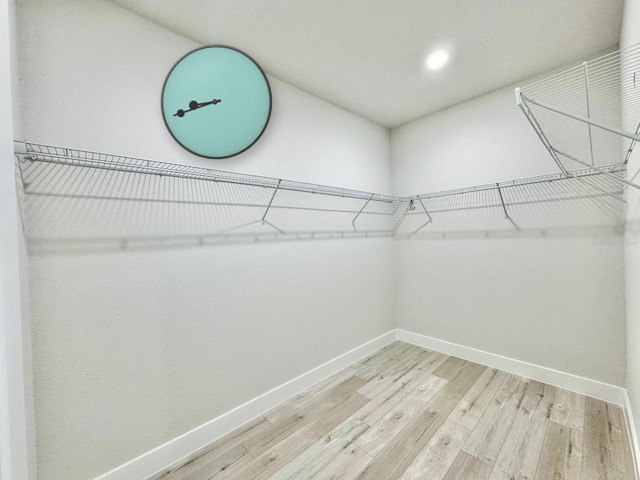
8:42
